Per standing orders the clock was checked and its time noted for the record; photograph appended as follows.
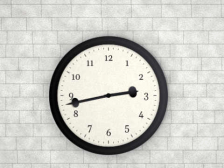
2:43
